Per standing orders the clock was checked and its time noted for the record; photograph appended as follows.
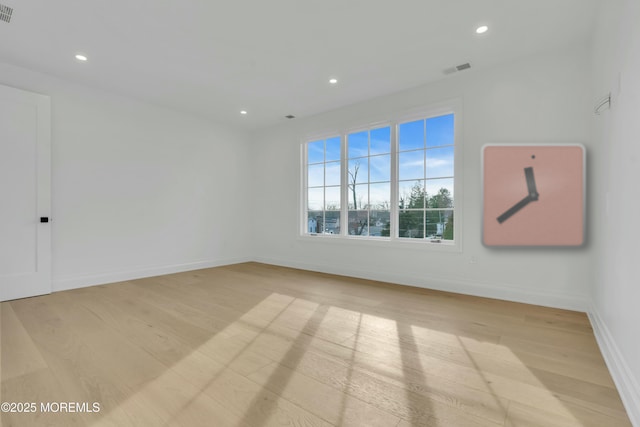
11:39
